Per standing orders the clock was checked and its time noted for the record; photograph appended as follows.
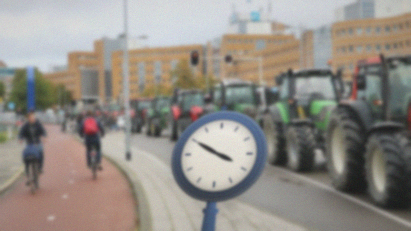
3:50
